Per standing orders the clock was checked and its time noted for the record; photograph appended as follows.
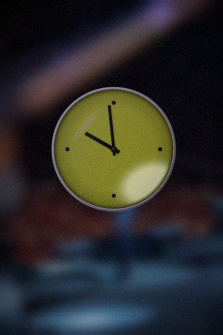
9:59
